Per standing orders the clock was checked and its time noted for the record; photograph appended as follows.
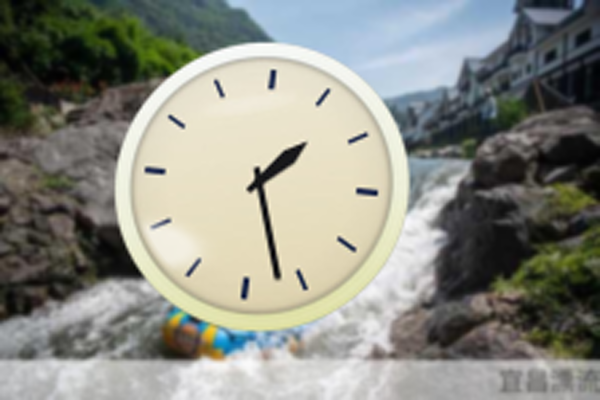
1:27
